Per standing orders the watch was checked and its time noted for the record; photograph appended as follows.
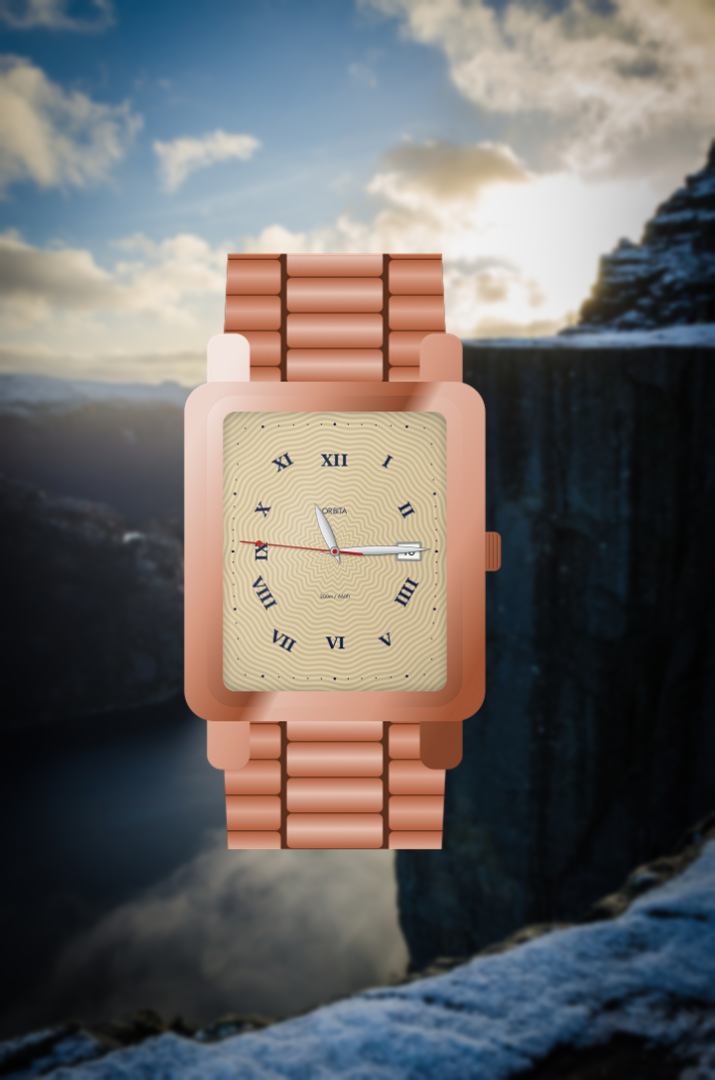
11:14:46
